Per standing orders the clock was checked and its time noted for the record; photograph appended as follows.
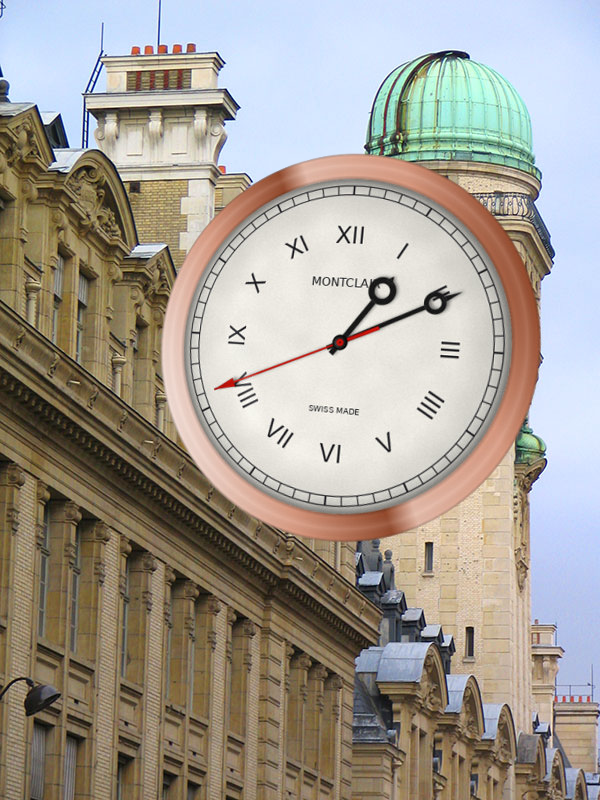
1:10:41
